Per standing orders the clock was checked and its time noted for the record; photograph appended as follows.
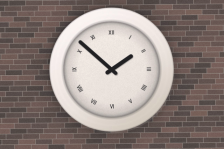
1:52
